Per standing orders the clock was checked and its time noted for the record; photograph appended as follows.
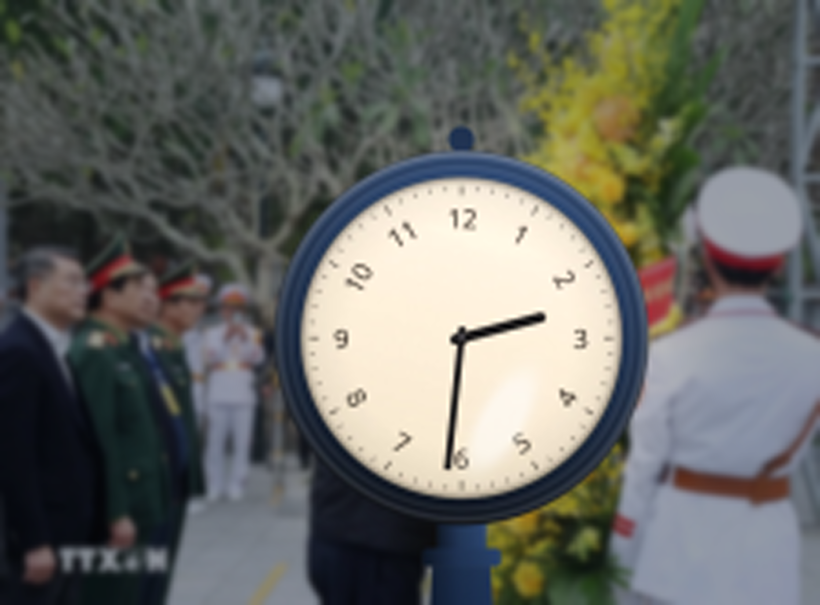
2:31
